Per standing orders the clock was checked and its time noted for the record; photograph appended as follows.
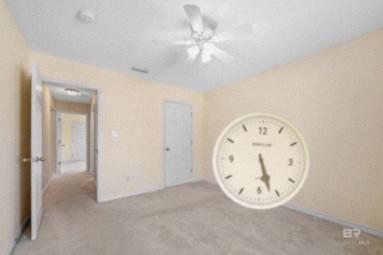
5:27
